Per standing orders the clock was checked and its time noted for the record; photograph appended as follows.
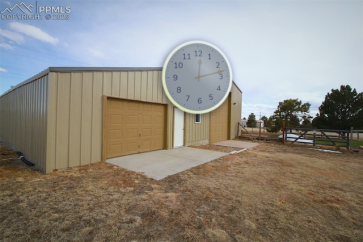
12:13
